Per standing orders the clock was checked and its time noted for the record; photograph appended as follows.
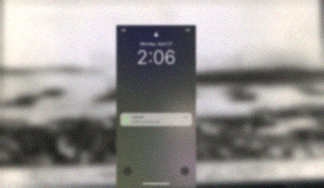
2:06
